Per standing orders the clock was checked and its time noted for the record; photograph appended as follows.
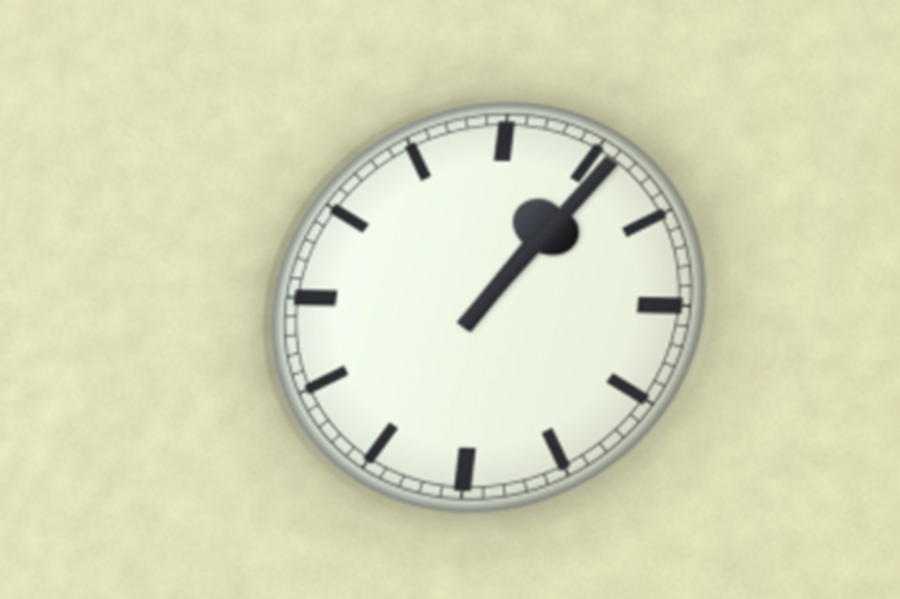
1:06
